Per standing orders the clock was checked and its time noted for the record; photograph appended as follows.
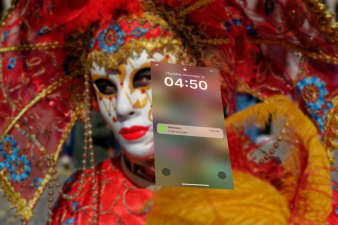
4:50
